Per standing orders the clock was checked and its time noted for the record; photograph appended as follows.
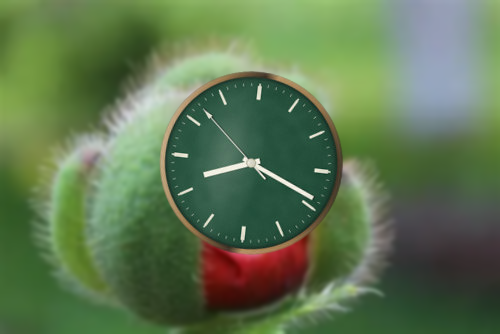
8:18:52
